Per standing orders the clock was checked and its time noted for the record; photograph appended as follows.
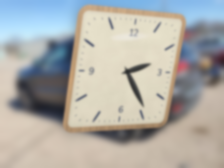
2:24
